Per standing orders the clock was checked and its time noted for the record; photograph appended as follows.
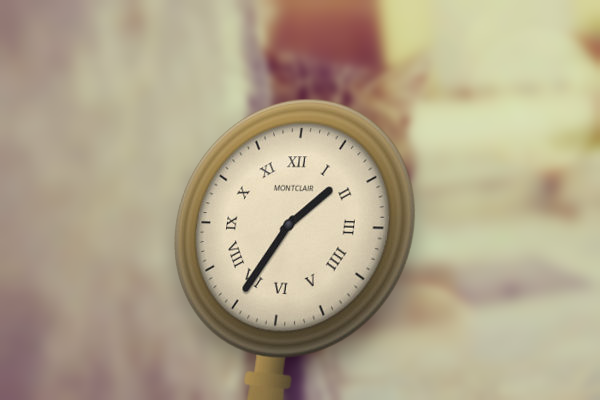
1:35
